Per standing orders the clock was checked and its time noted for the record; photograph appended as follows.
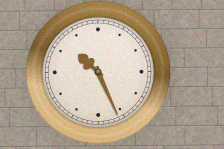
10:26
